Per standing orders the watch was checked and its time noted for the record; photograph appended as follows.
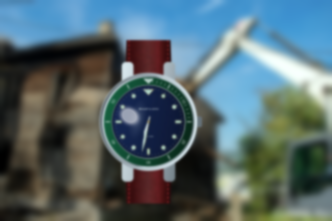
6:32
